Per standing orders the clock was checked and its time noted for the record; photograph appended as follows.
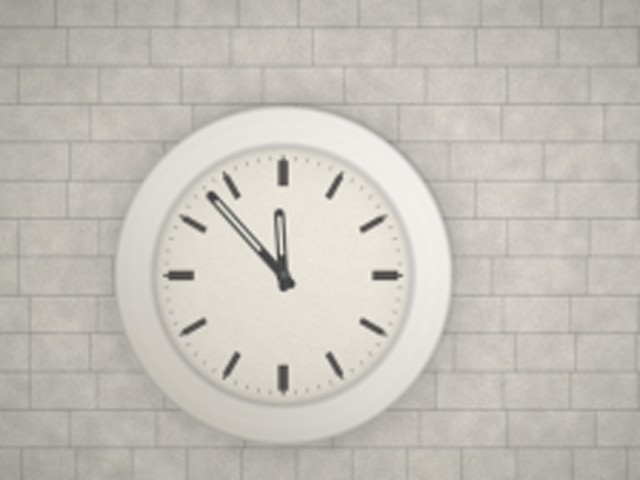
11:53
